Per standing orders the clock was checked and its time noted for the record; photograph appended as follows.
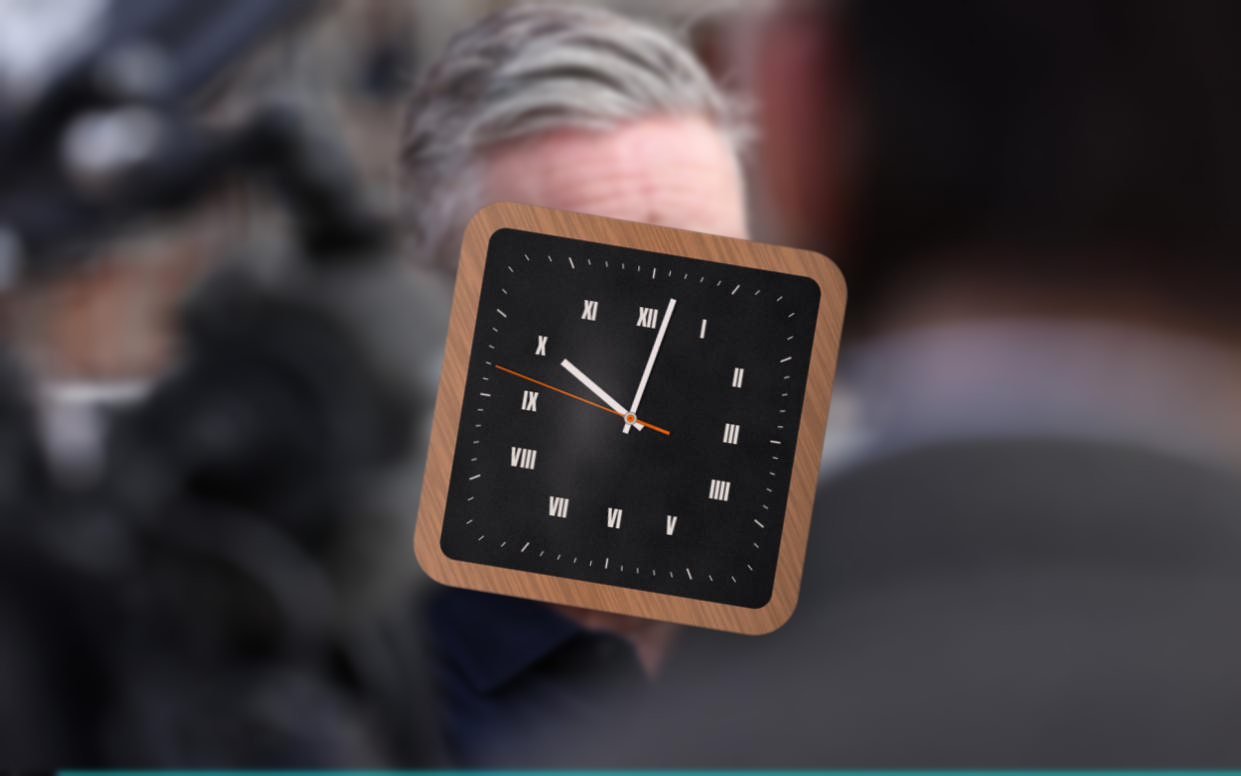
10:01:47
